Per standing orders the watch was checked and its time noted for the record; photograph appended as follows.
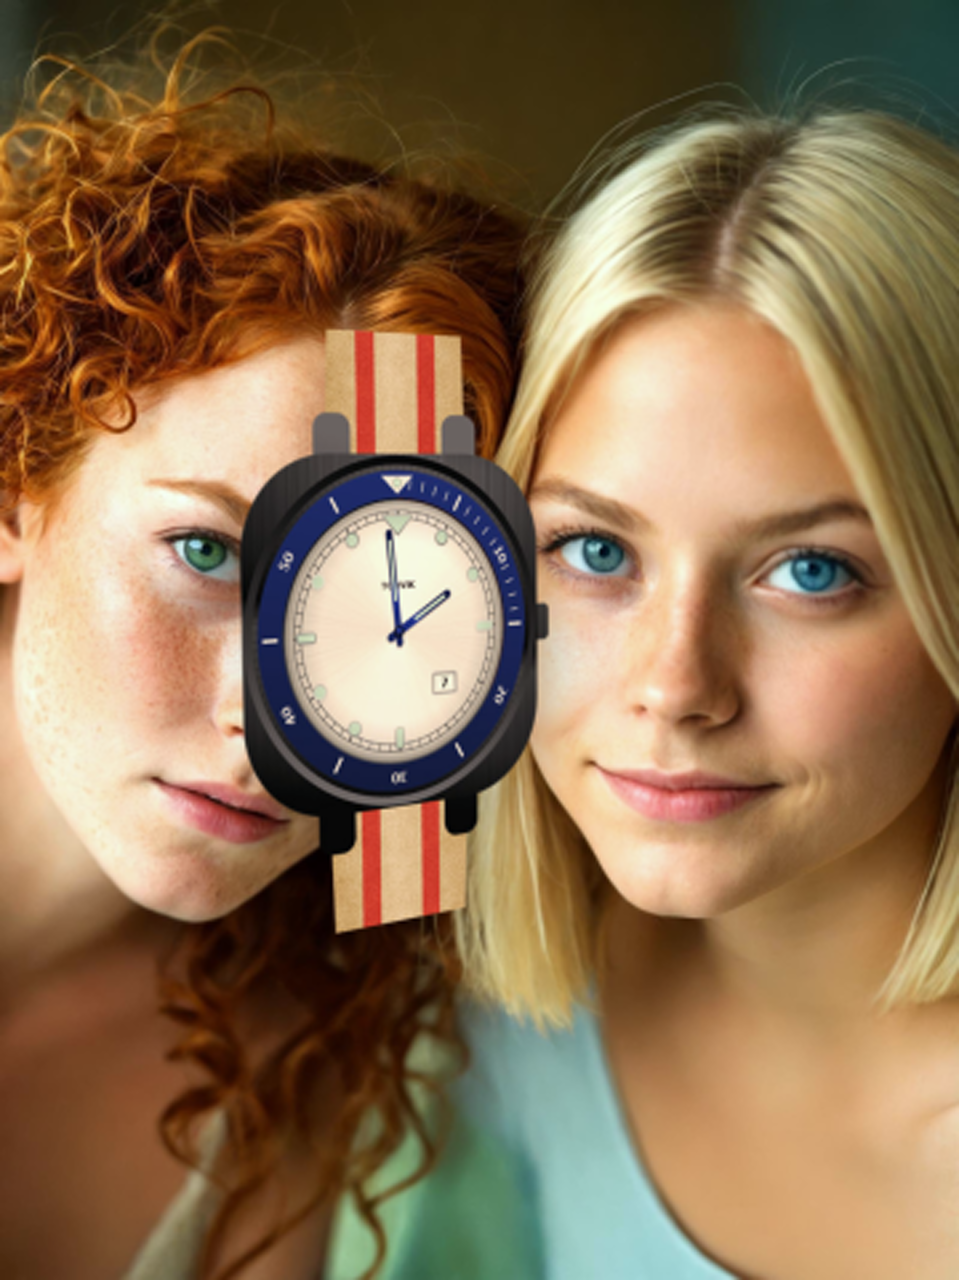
1:59
